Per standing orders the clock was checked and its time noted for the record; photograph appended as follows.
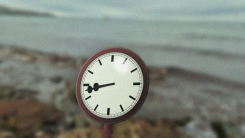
8:43
